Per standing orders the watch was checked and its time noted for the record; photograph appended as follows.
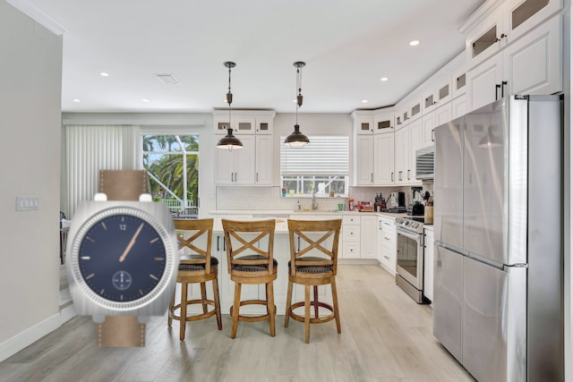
1:05
